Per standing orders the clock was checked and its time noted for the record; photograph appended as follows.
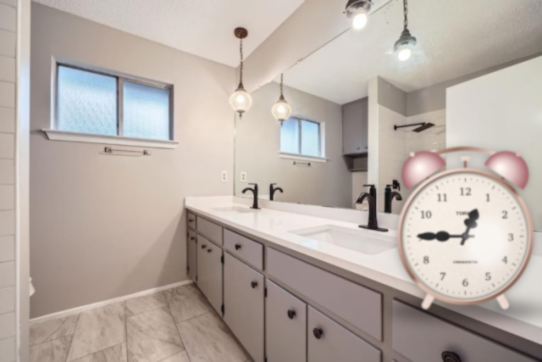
12:45
